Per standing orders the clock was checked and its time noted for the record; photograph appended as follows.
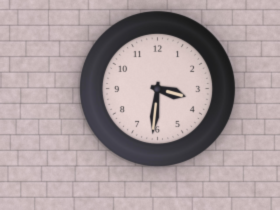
3:31
